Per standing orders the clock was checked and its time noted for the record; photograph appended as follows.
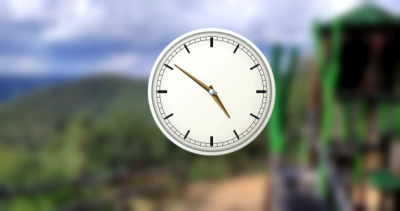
4:51
